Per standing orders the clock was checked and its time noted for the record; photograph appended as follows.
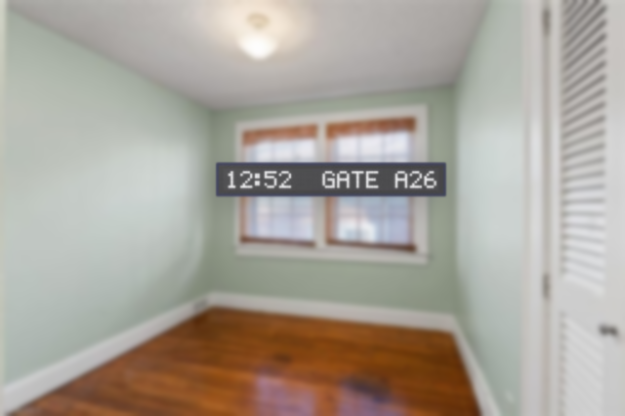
12:52
